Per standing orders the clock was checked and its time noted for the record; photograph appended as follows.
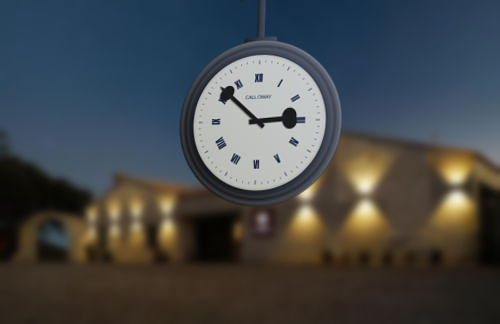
2:52
